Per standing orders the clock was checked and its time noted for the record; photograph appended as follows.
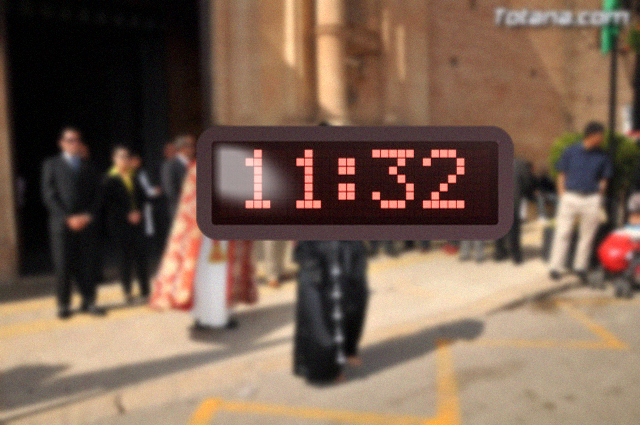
11:32
